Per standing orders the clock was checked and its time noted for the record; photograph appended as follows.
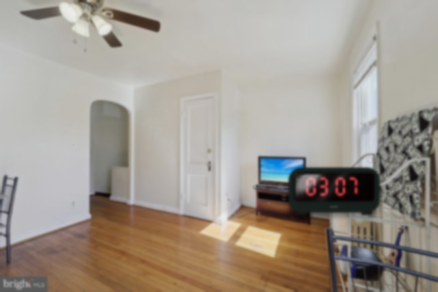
3:07
